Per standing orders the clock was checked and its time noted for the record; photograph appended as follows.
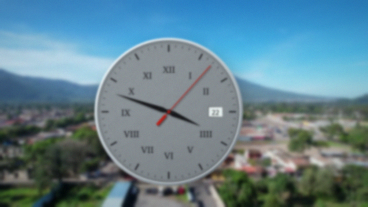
3:48:07
